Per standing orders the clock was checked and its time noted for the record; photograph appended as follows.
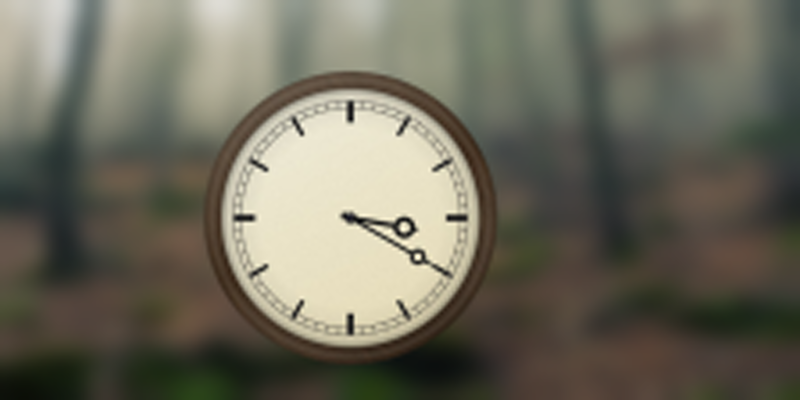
3:20
